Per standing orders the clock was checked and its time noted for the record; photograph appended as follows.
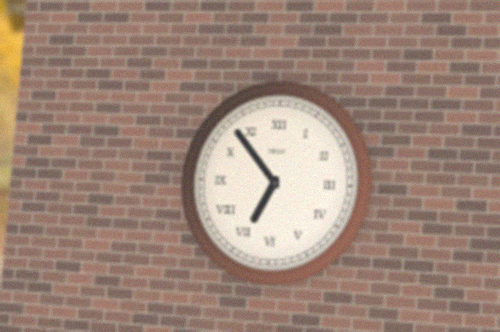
6:53
